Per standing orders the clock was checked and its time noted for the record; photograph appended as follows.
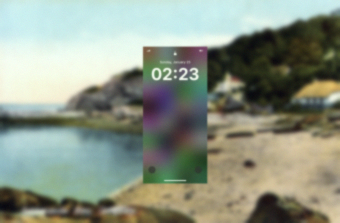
2:23
